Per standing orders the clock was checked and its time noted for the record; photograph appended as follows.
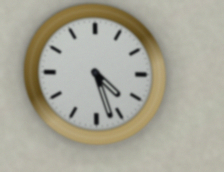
4:27
